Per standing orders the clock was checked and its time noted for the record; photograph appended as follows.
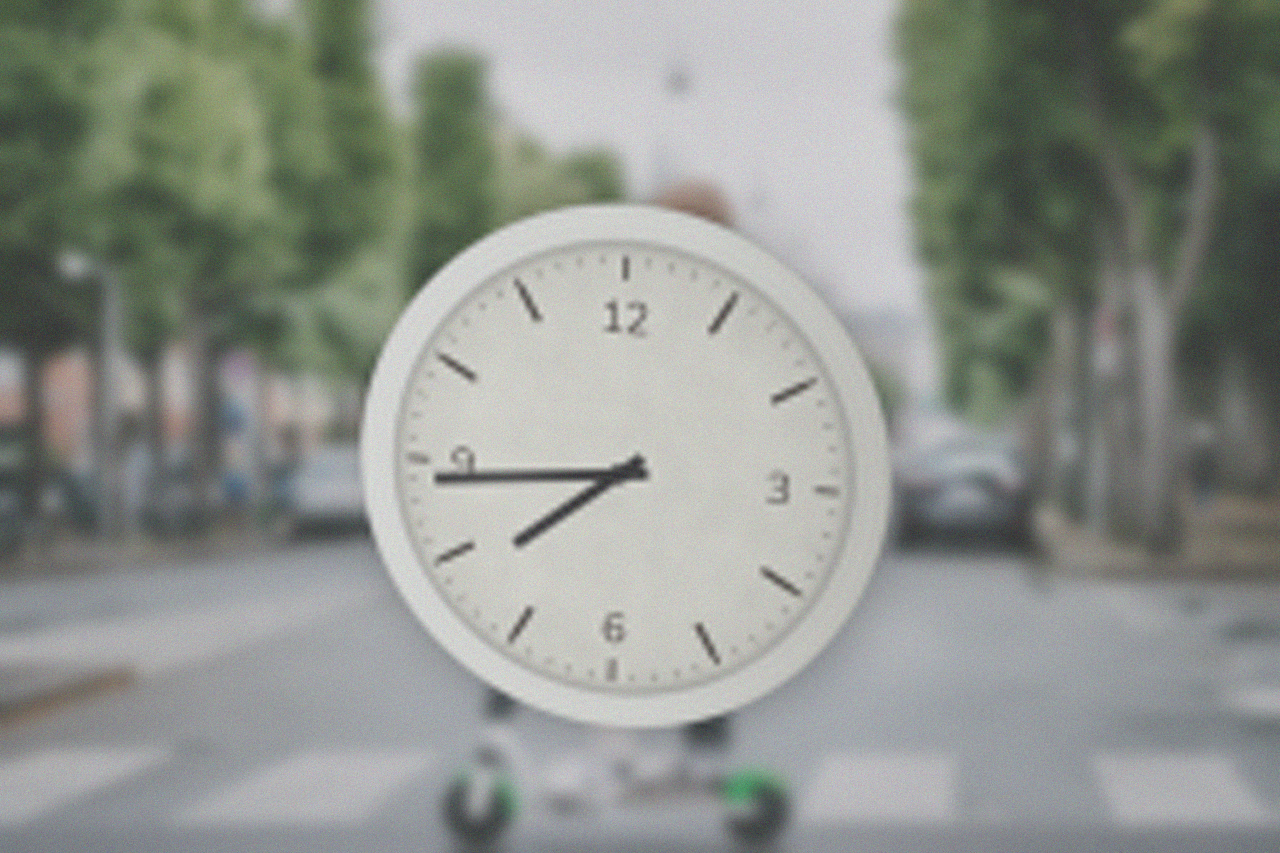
7:44
